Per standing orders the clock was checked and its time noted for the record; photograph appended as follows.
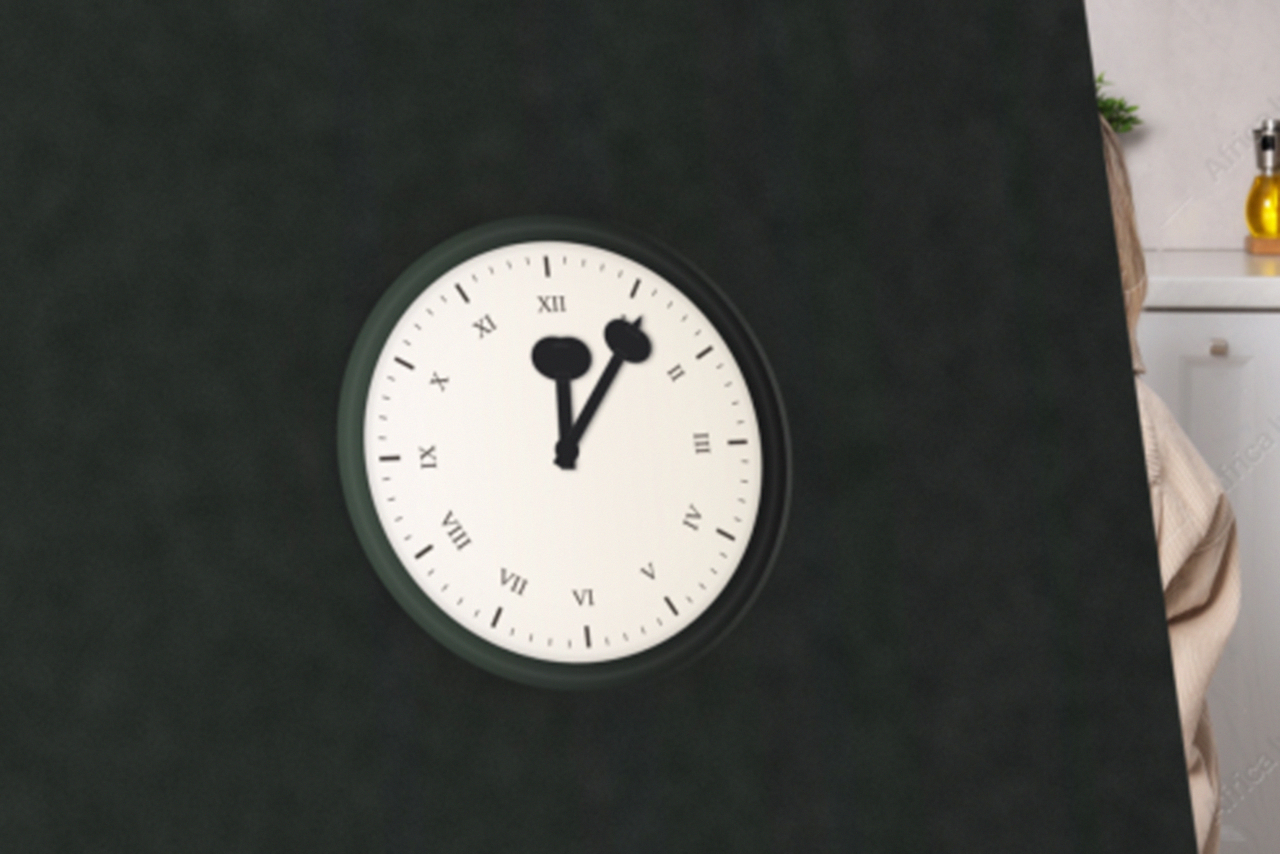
12:06
